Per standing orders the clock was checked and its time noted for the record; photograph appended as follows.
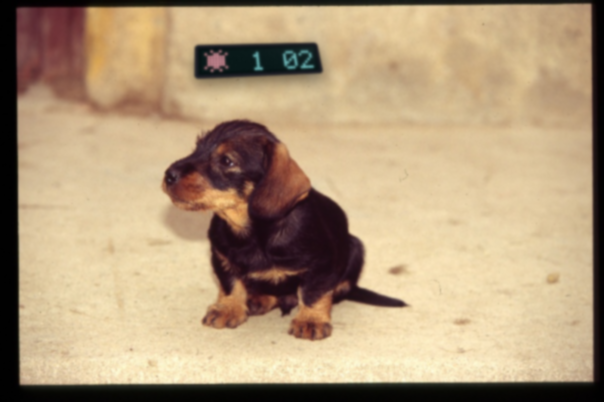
1:02
